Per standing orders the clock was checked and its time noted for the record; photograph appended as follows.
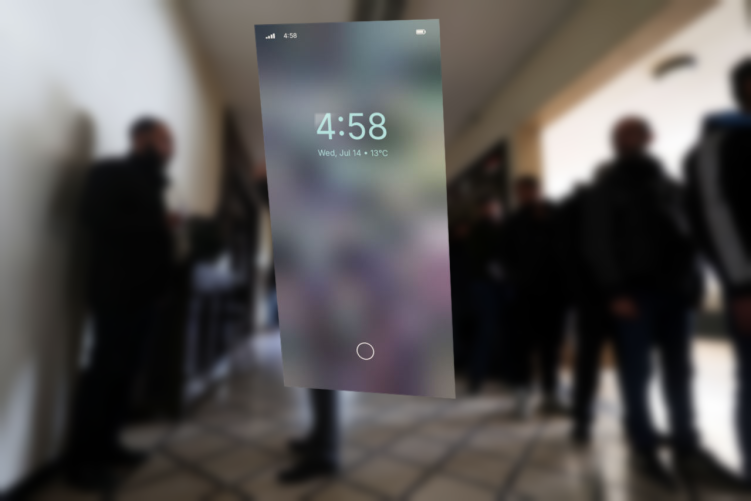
4:58
